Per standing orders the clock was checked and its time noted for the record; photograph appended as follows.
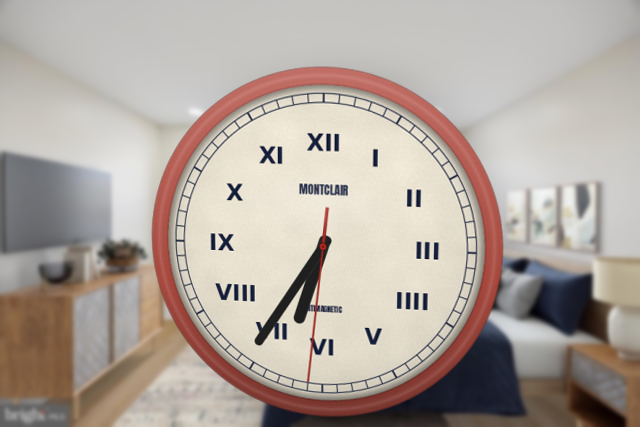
6:35:31
